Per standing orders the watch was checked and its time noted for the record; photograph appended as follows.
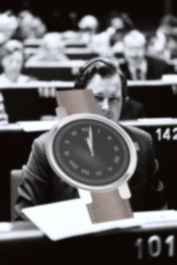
12:02
